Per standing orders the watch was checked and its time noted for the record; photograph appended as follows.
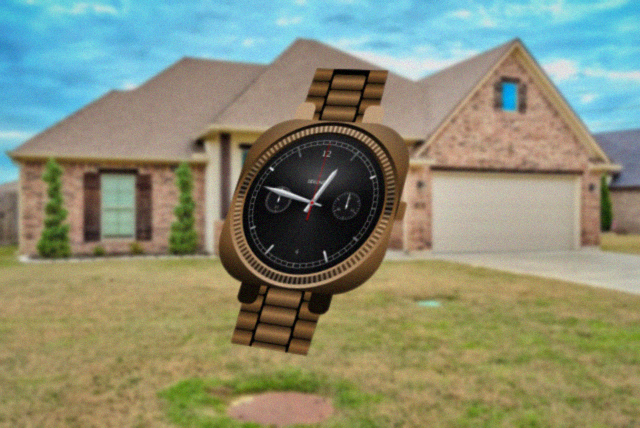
12:47
